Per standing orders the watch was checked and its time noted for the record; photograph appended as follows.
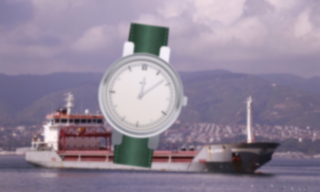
12:08
